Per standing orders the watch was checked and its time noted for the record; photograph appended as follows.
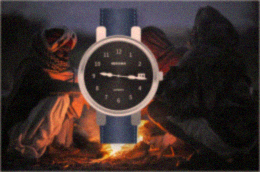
9:16
